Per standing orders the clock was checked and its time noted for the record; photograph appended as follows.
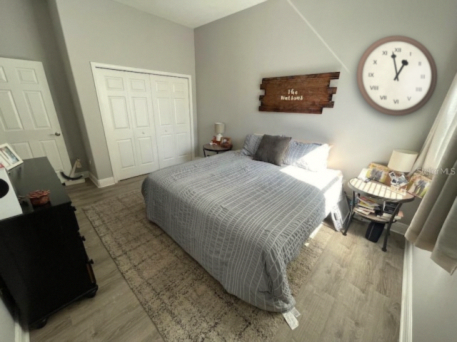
12:58
